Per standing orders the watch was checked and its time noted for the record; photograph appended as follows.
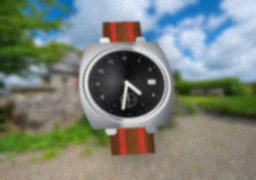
4:32
